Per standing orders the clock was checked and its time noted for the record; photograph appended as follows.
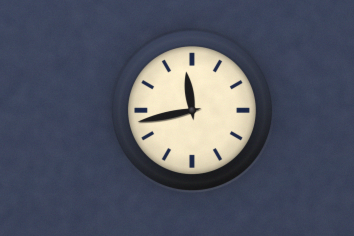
11:43
